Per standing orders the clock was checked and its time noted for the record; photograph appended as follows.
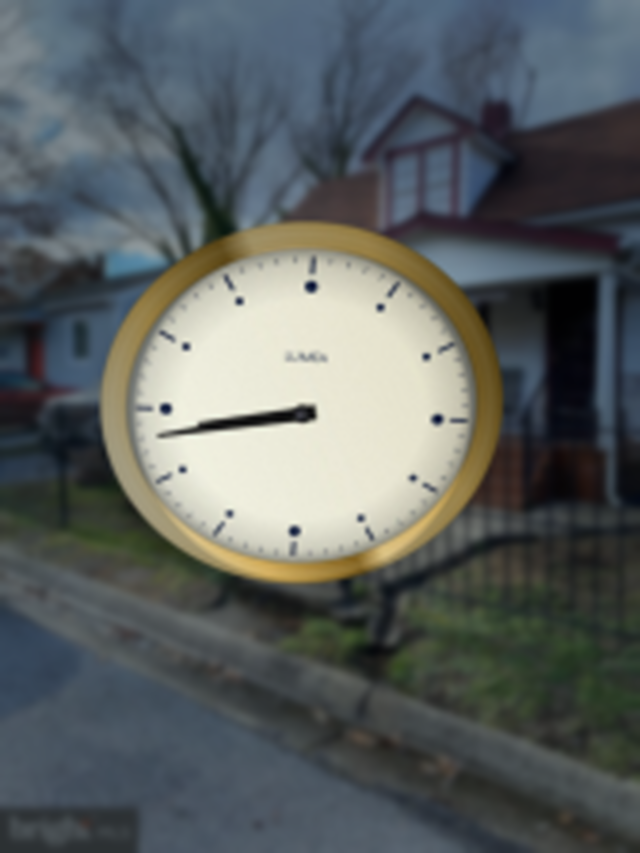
8:43
